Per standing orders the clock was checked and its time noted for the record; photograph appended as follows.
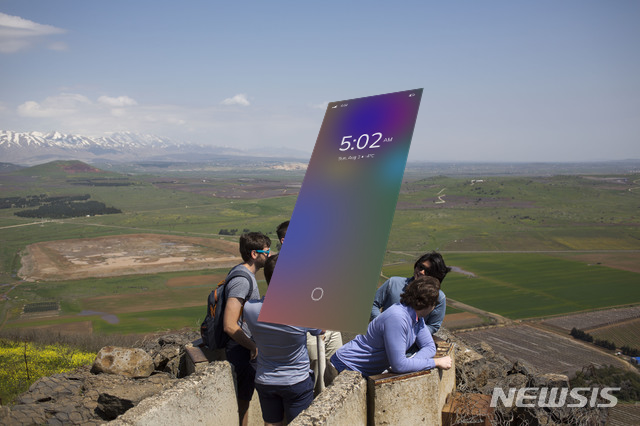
5:02
